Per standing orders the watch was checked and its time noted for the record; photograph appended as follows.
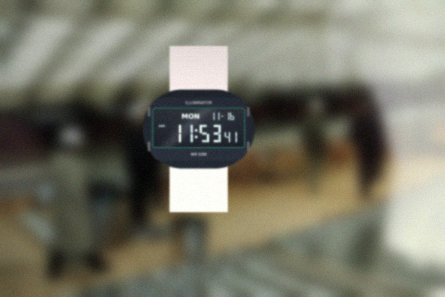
11:53:41
